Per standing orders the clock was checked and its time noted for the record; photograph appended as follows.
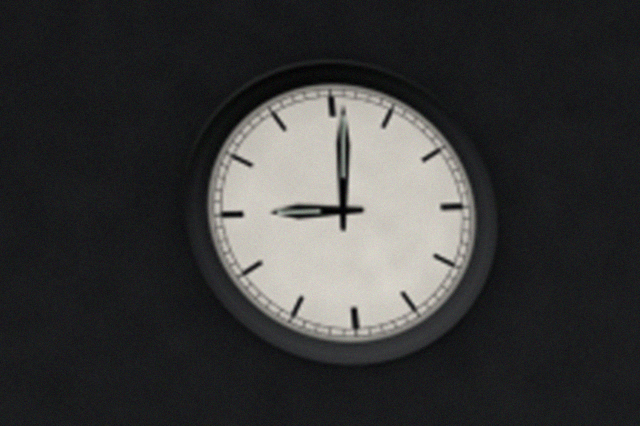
9:01
